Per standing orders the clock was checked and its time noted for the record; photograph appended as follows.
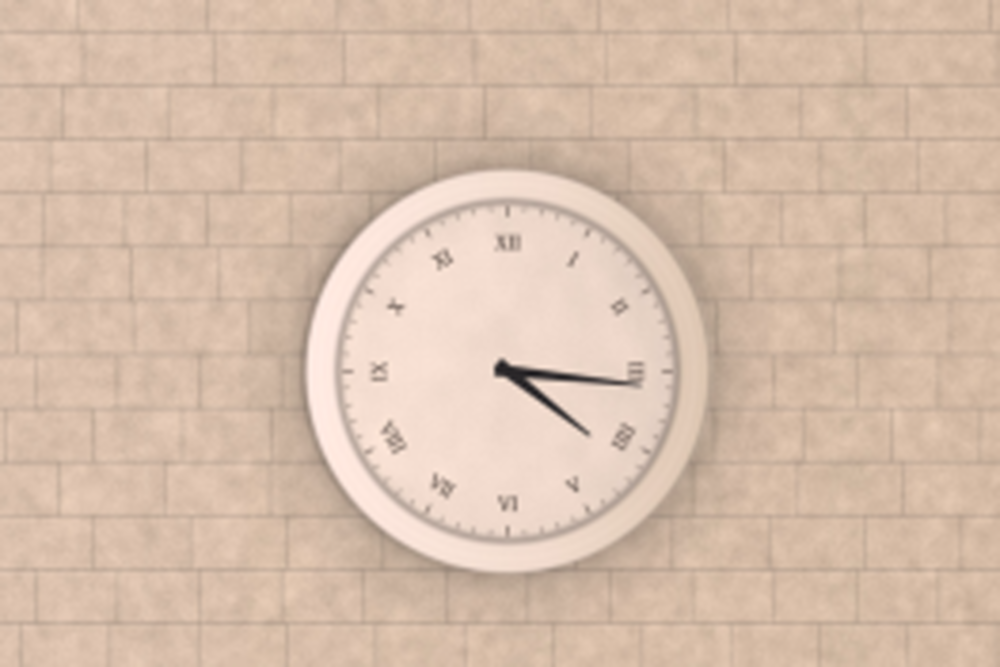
4:16
